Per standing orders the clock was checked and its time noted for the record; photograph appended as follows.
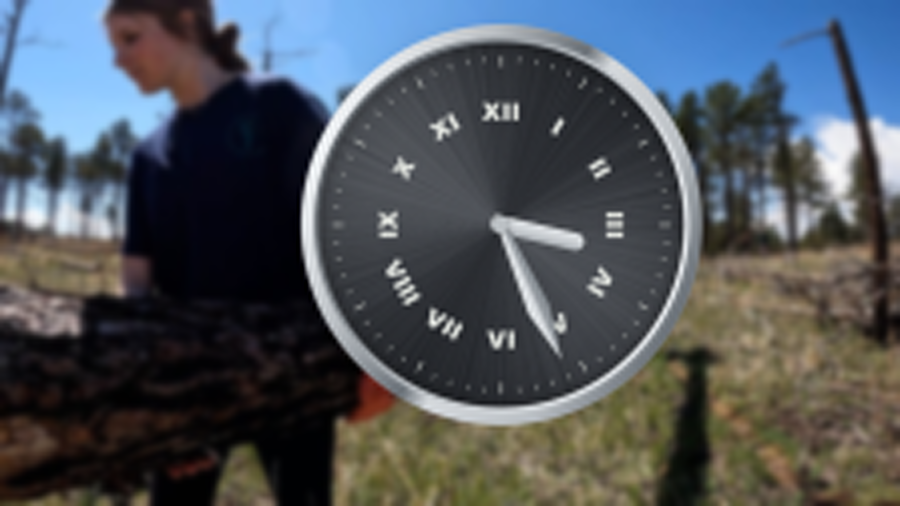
3:26
